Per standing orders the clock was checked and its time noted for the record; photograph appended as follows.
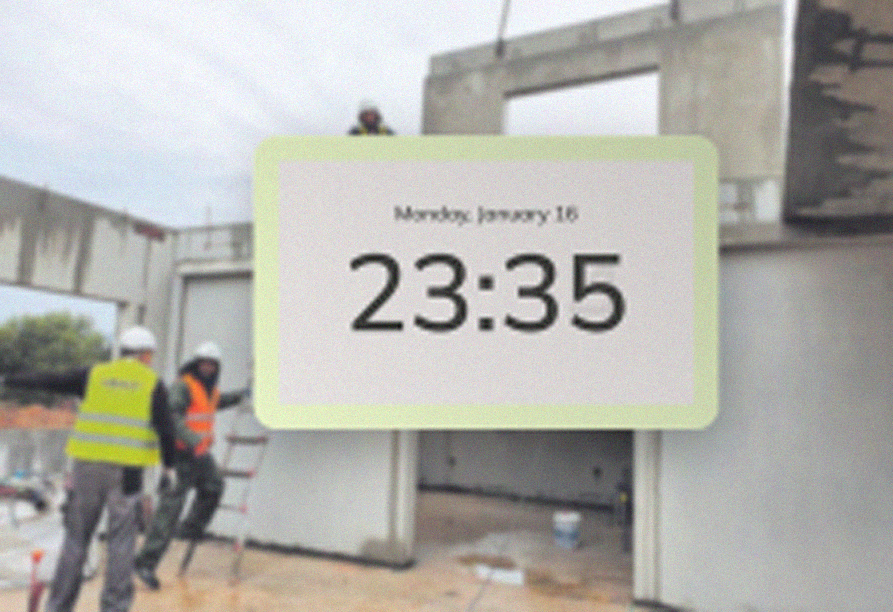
23:35
